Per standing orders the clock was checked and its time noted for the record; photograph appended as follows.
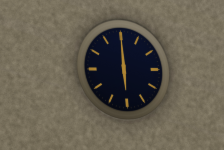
6:00
